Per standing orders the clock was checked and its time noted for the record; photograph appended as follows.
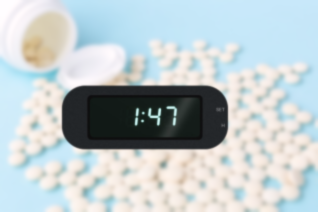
1:47
